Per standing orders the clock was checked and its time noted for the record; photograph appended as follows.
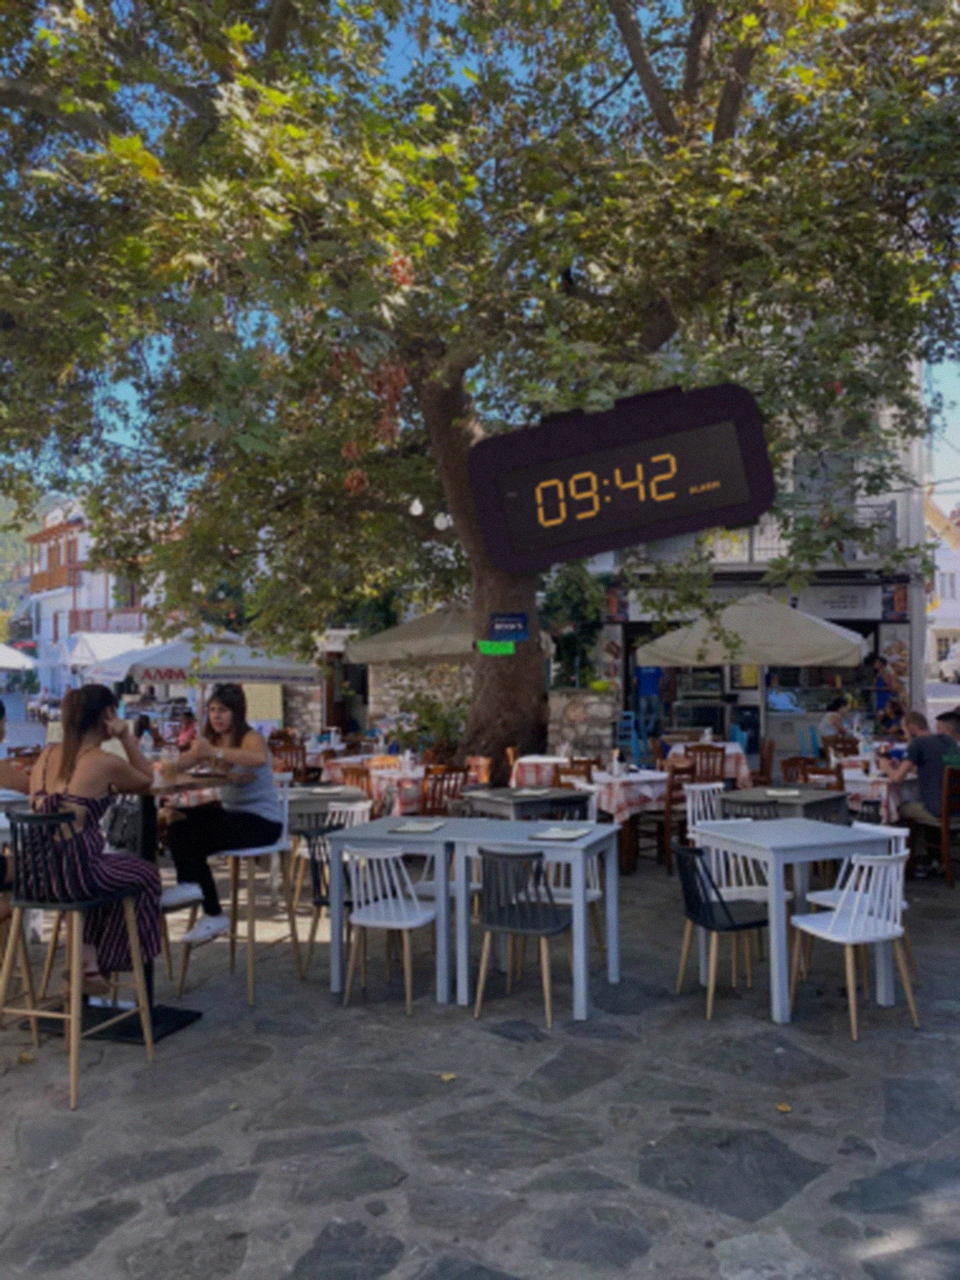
9:42
